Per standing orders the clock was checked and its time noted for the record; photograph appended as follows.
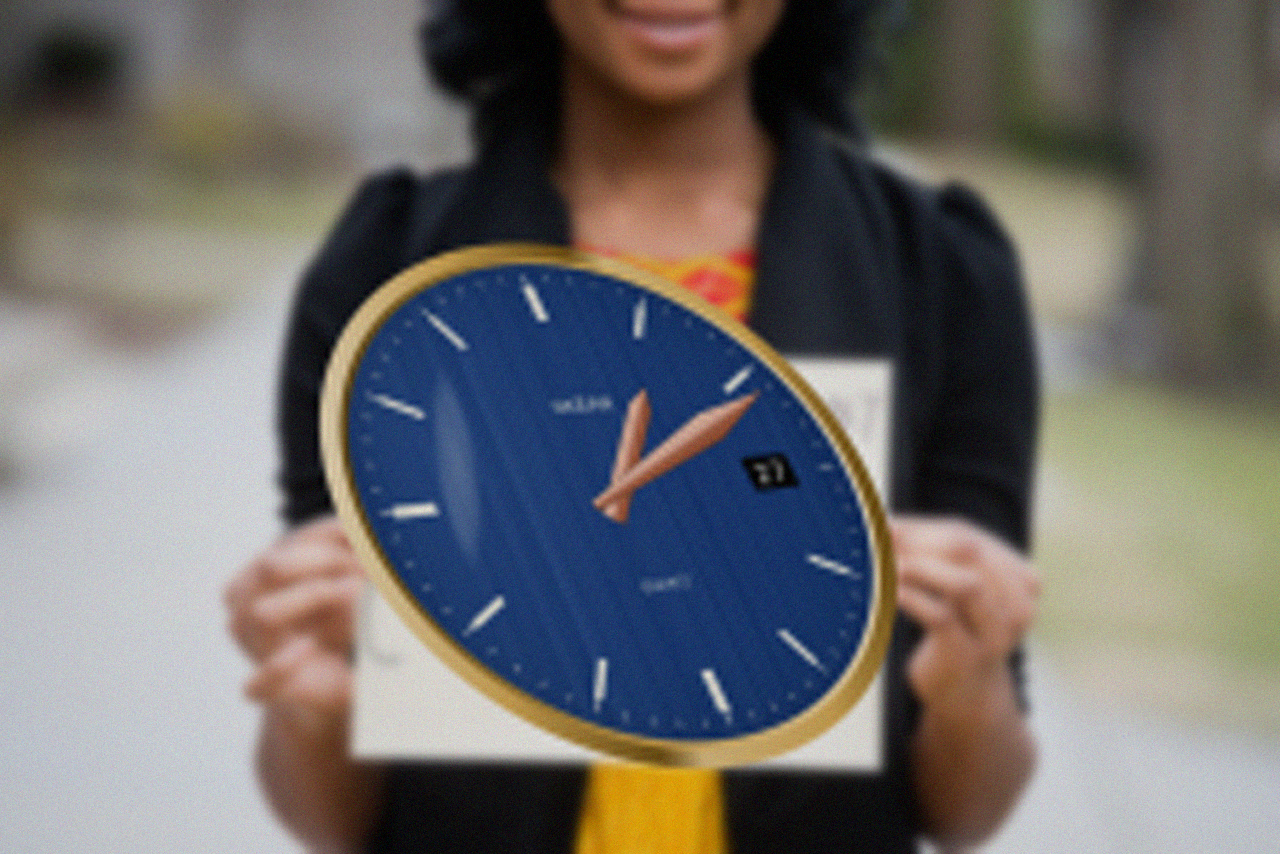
1:11
